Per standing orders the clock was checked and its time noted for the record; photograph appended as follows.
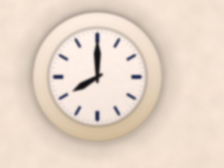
8:00
